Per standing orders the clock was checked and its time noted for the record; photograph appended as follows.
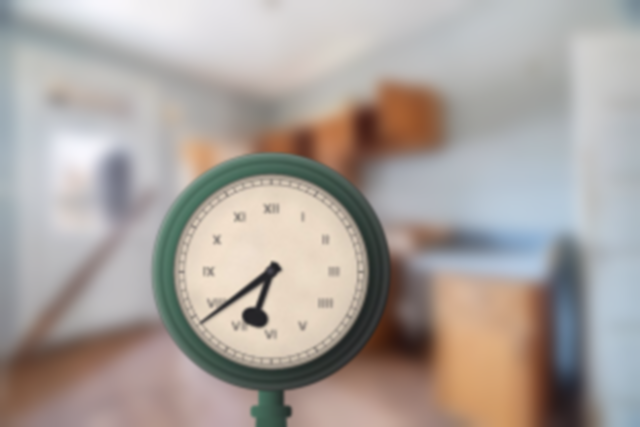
6:39
